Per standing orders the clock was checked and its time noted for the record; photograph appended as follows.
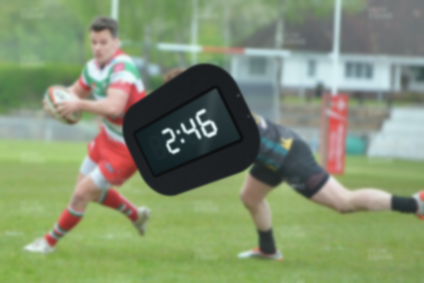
2:46
